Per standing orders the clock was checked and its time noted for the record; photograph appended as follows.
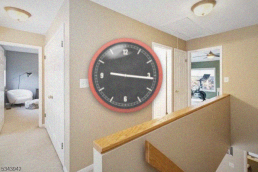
9:16
